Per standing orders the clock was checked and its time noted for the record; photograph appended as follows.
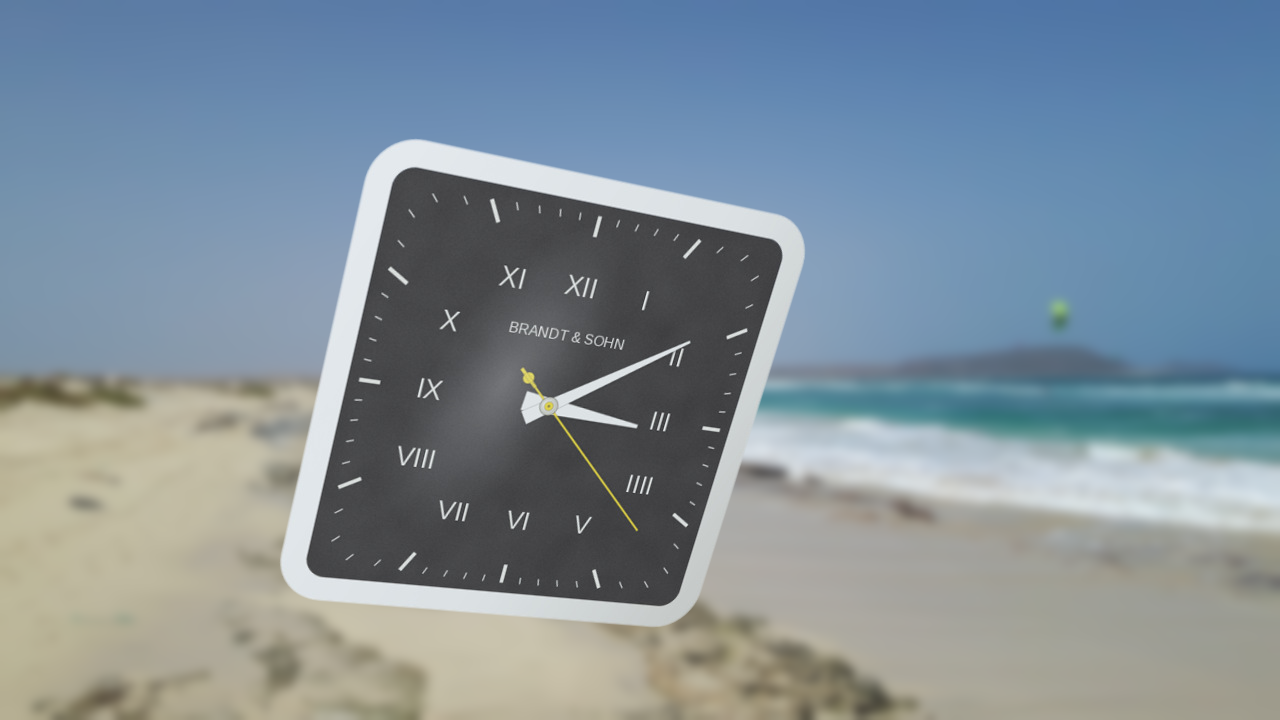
3:09:22
